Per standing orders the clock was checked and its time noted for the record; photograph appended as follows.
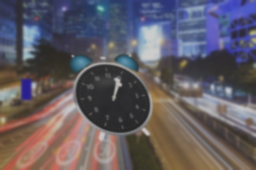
1:04
